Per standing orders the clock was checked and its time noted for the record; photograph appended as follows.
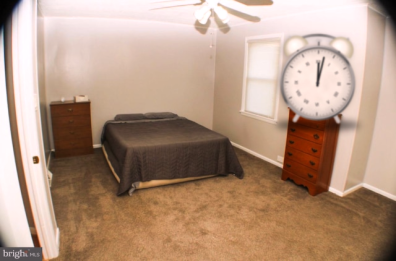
12:02
